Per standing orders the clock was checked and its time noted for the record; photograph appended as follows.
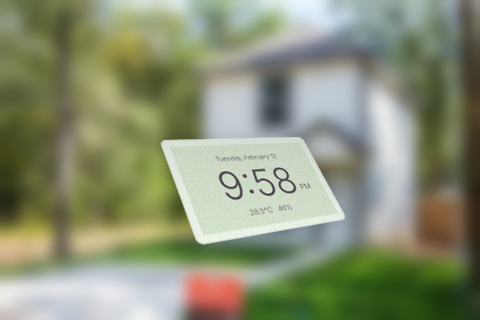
9:58
